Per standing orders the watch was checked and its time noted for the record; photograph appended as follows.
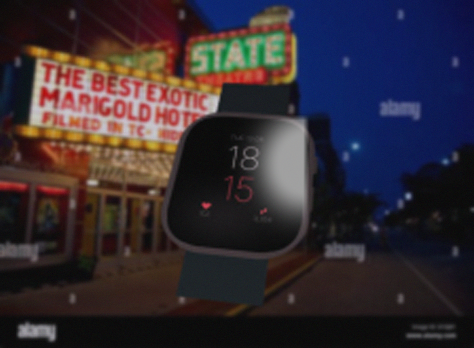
18:15
